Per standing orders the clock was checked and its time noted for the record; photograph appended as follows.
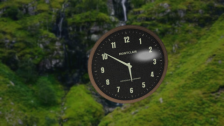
5:51
